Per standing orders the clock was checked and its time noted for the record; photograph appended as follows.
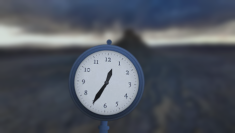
12:35
